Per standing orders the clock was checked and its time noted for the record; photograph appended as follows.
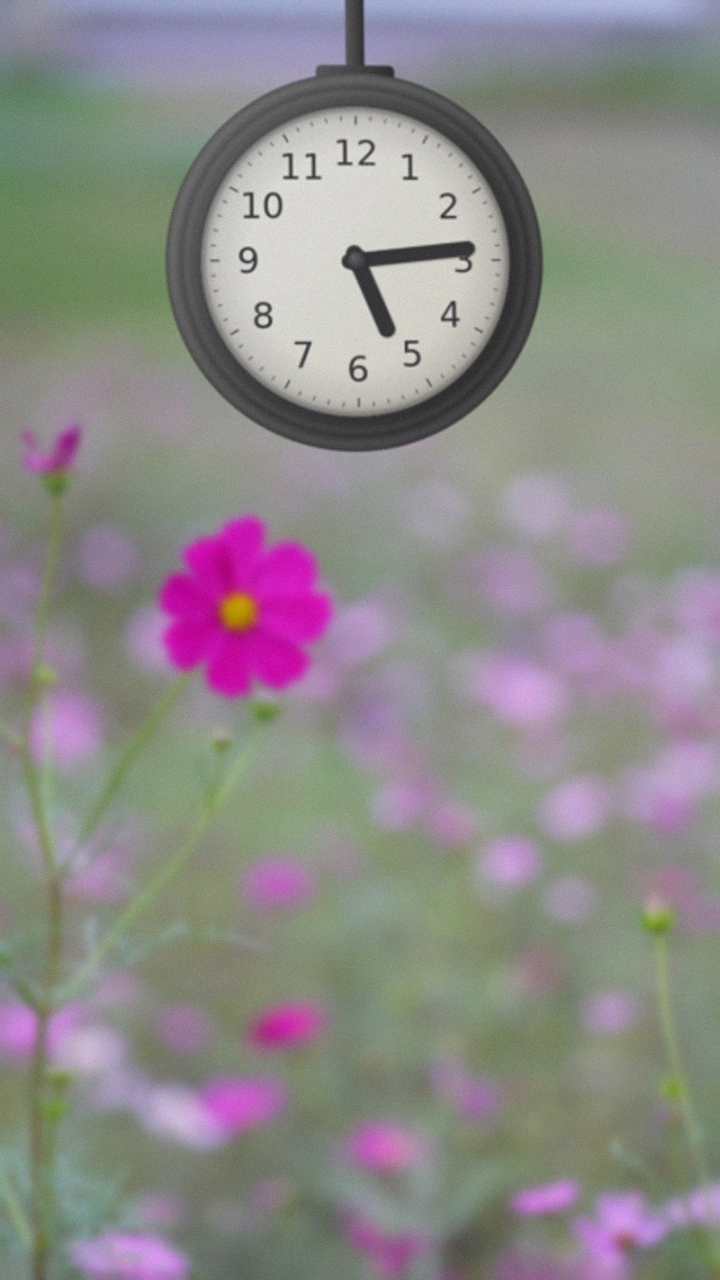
5:14
